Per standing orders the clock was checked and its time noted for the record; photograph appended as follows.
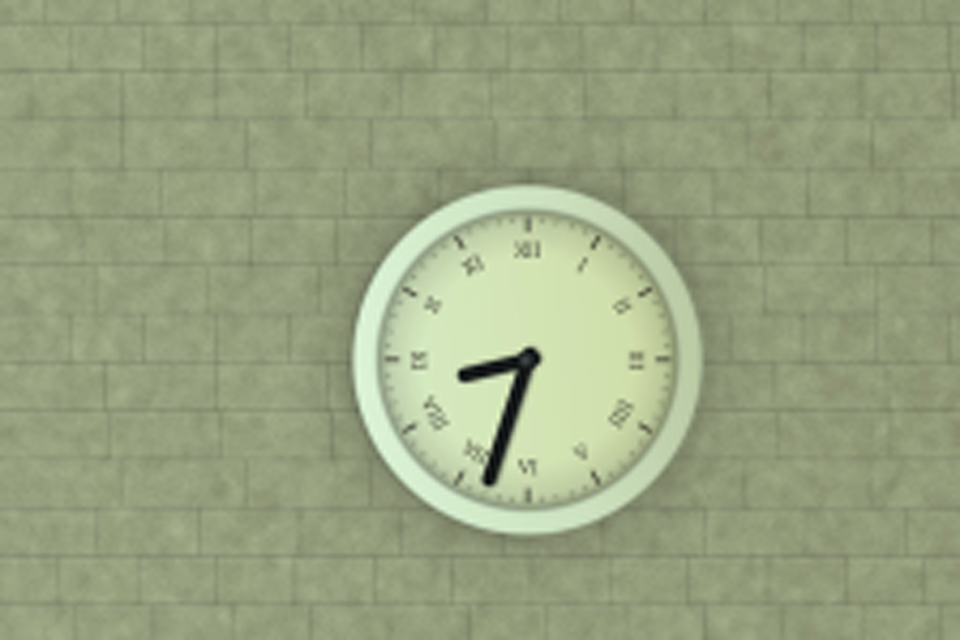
8:33
